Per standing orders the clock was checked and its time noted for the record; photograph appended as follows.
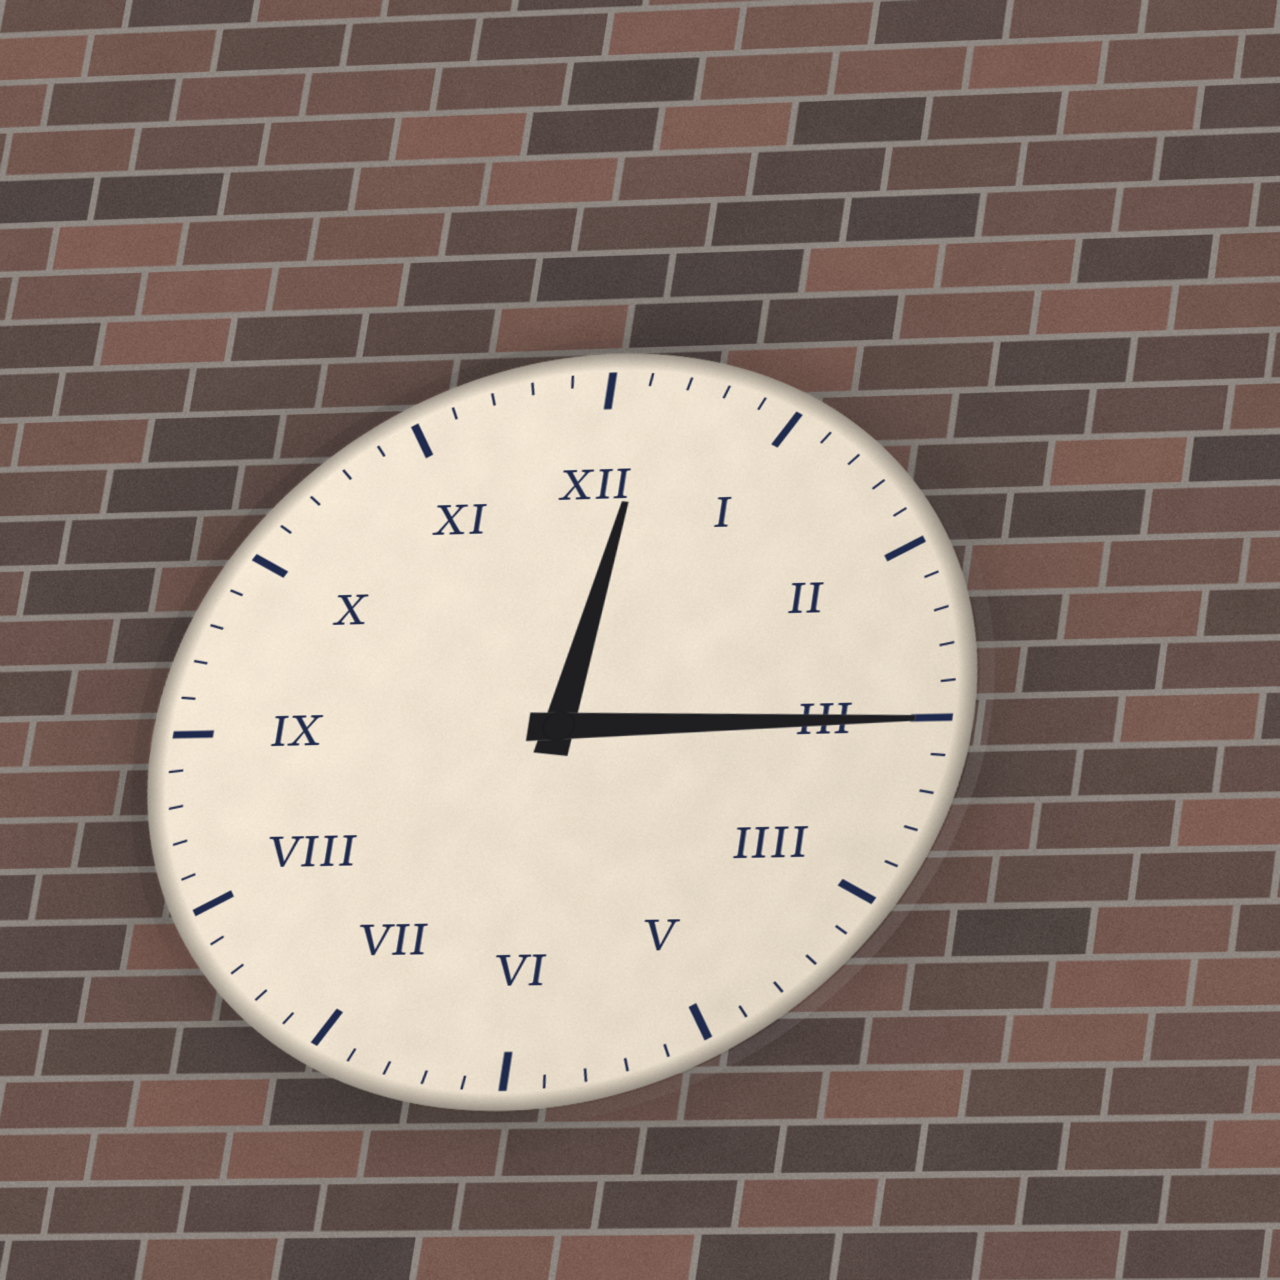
12:15
